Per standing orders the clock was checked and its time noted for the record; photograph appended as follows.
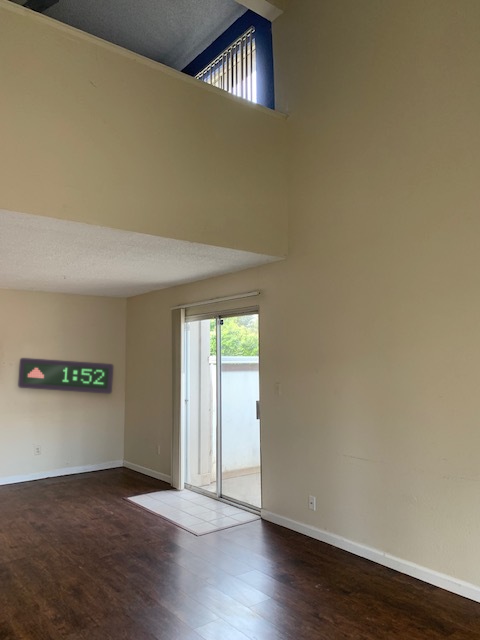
1:52
